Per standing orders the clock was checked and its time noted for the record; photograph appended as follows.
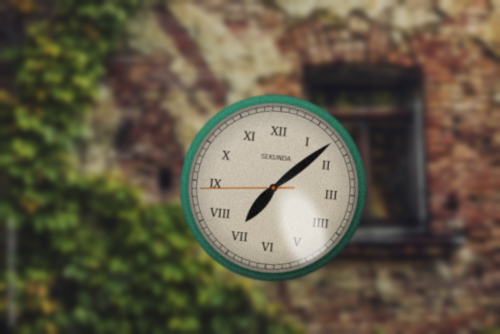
7:07:44
